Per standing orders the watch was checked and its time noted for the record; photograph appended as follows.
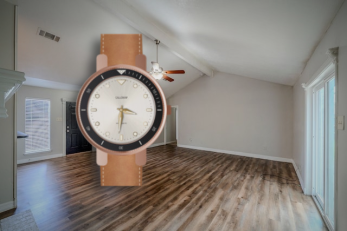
3:31
